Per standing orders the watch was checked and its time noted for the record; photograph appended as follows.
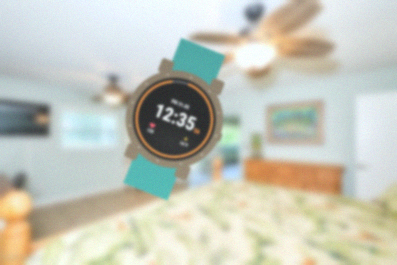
12:35
